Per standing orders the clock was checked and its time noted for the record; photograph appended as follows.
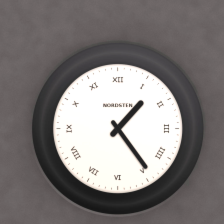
1:24
